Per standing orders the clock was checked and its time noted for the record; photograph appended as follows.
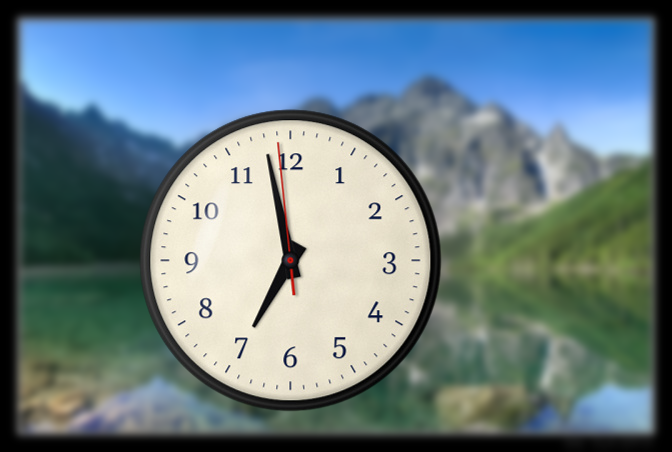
6:57:59
